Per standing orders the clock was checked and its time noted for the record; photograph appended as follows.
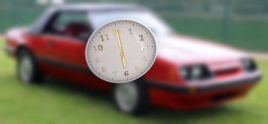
6:00
